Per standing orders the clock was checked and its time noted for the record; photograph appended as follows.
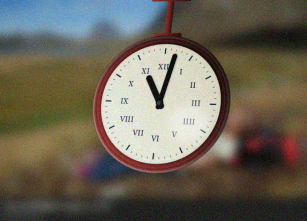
11:02
